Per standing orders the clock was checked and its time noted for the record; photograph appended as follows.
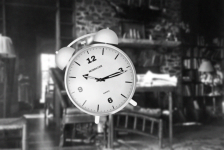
10:16
